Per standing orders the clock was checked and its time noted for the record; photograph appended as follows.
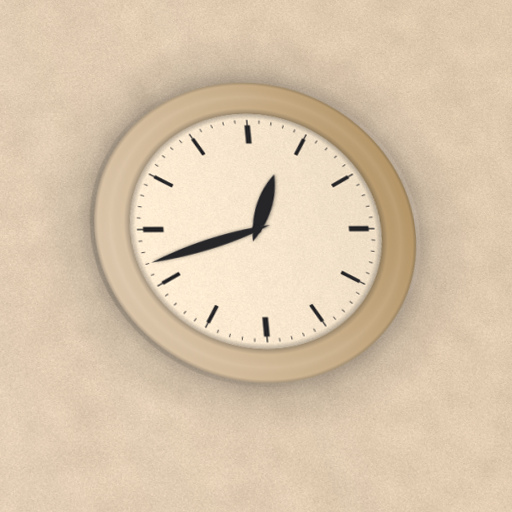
12:42
